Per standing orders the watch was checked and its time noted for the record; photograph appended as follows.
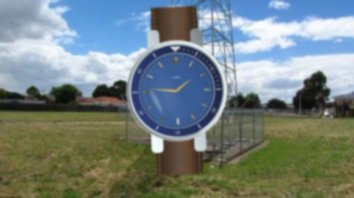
1:46
